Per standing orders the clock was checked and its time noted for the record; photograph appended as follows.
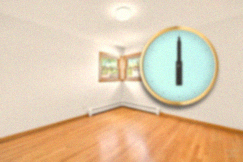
6:00
